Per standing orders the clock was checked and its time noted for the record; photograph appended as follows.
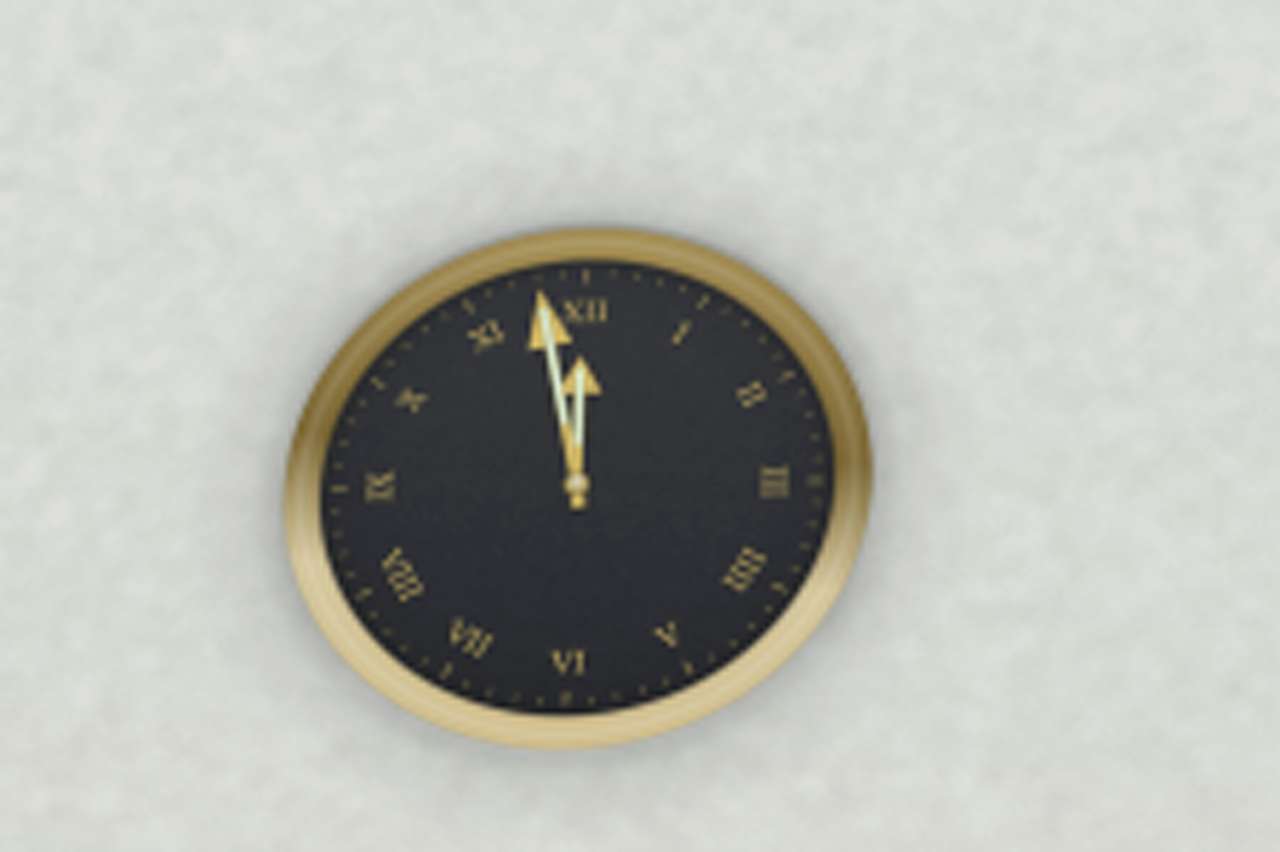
11:58
